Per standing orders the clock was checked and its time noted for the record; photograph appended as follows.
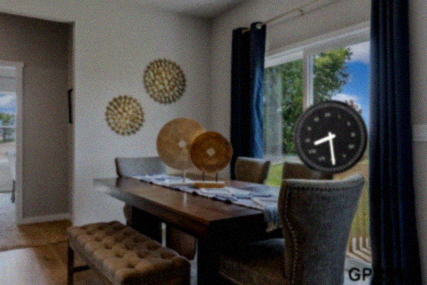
8:30
